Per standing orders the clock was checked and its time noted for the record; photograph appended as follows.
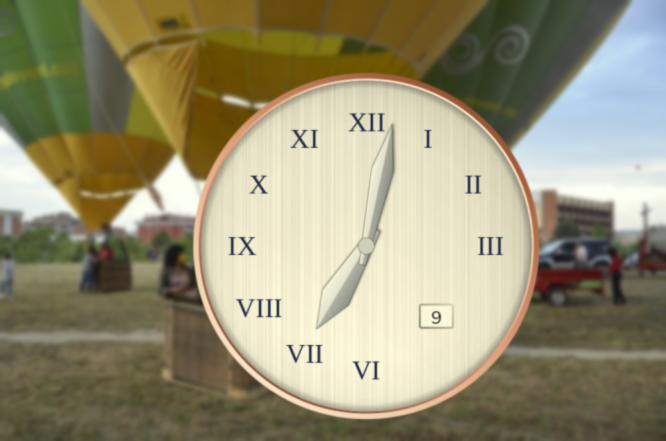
7:02
